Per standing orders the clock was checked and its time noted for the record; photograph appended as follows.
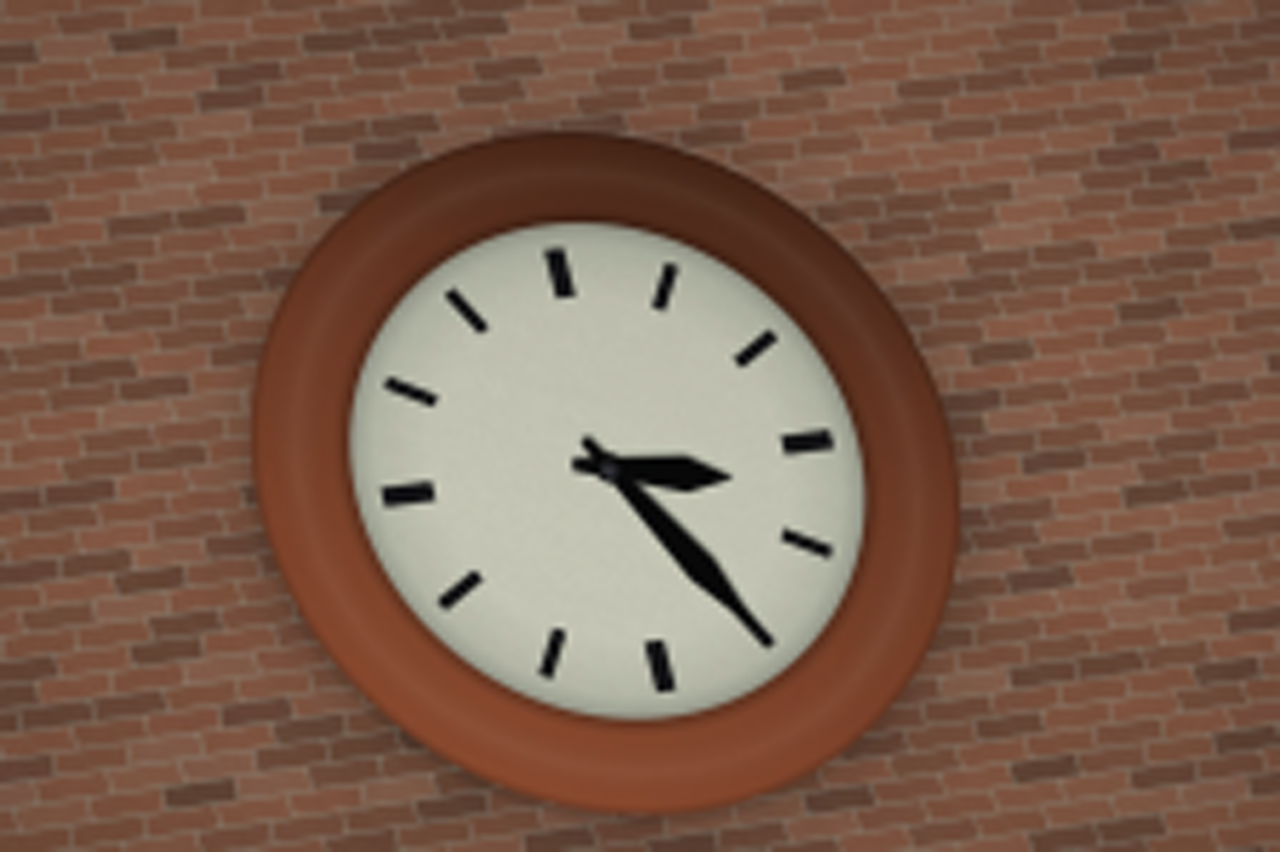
3:25
